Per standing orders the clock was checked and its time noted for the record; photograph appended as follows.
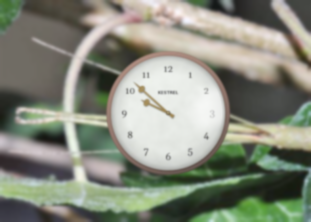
9:52
